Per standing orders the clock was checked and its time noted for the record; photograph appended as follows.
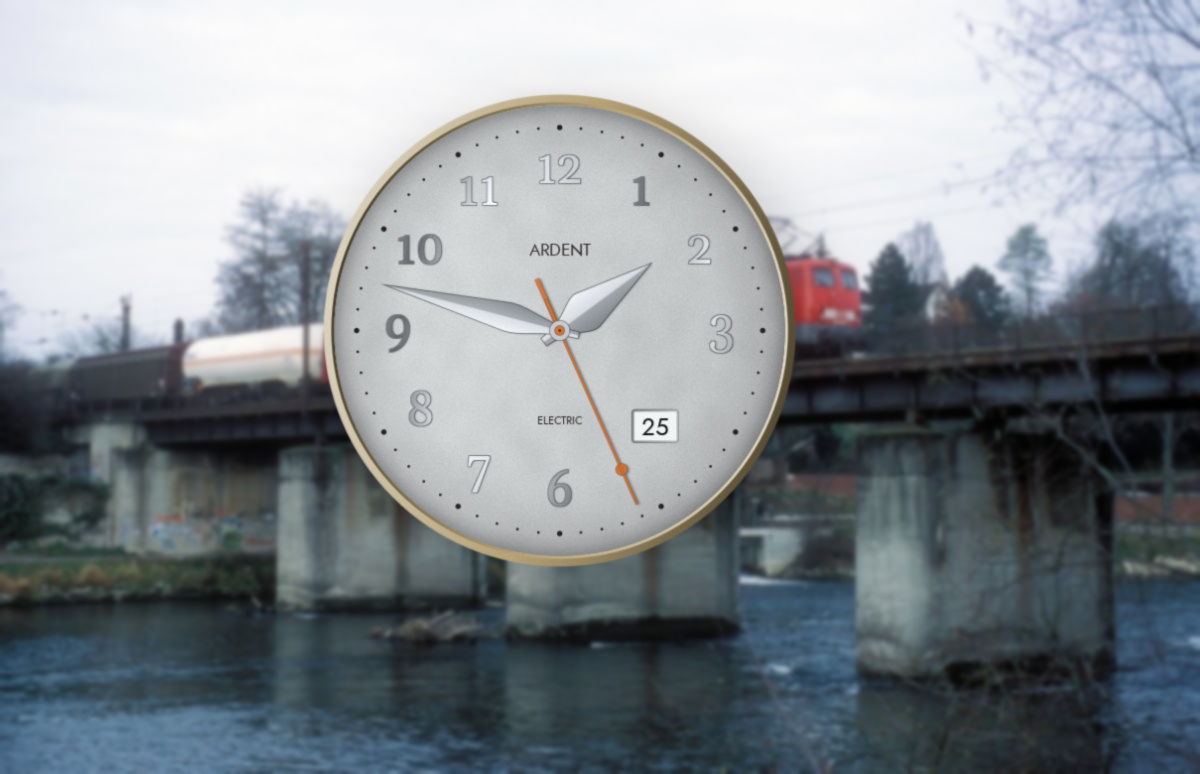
1:47:26
